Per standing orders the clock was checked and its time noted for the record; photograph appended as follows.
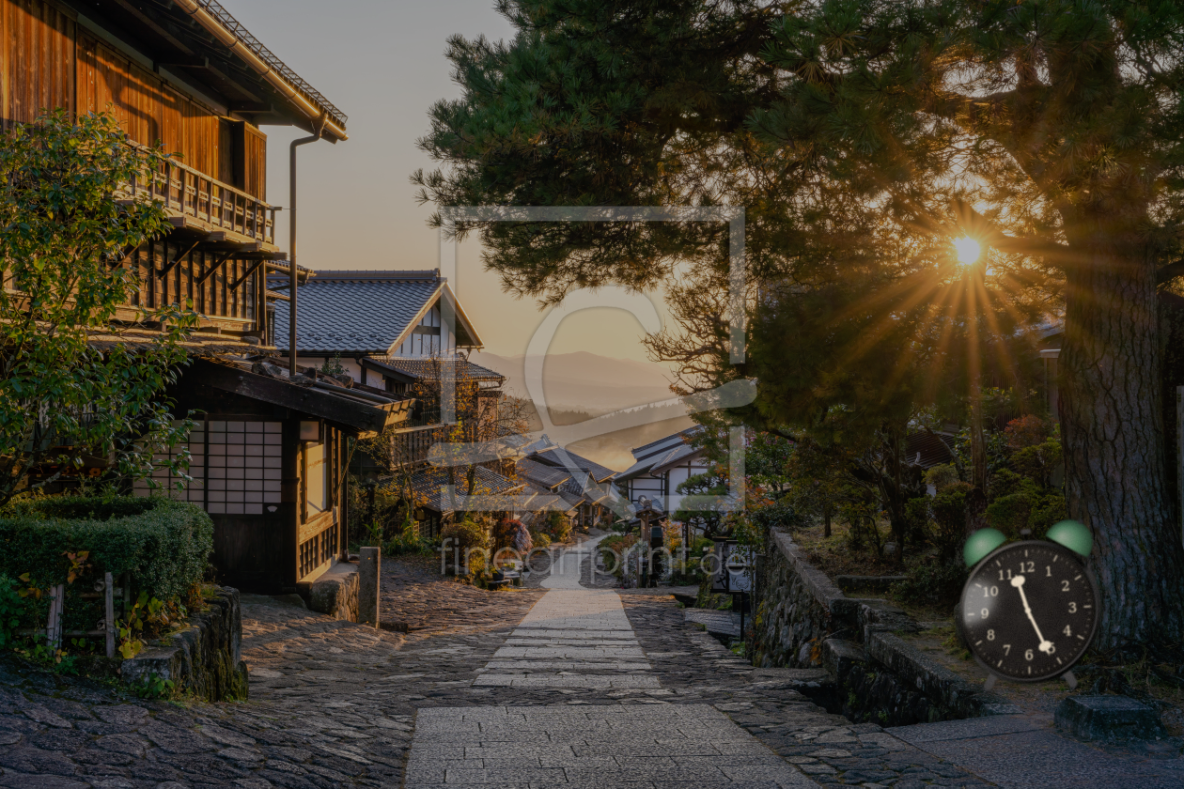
11:26
